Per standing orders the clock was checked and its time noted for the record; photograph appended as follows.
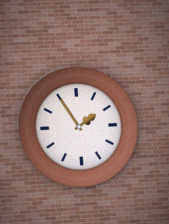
1:55
